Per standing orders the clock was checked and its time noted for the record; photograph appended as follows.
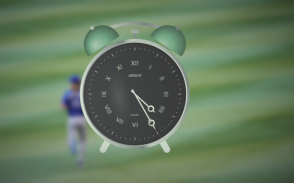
4:25
